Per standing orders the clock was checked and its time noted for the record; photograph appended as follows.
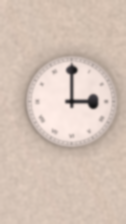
3:00
